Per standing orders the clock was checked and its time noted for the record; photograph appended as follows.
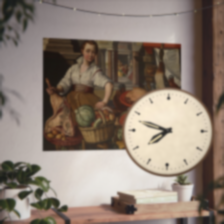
7:48
